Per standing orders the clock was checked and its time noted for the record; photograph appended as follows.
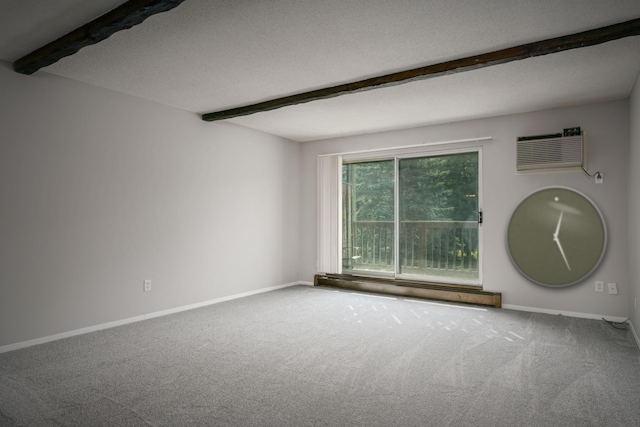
12:26
